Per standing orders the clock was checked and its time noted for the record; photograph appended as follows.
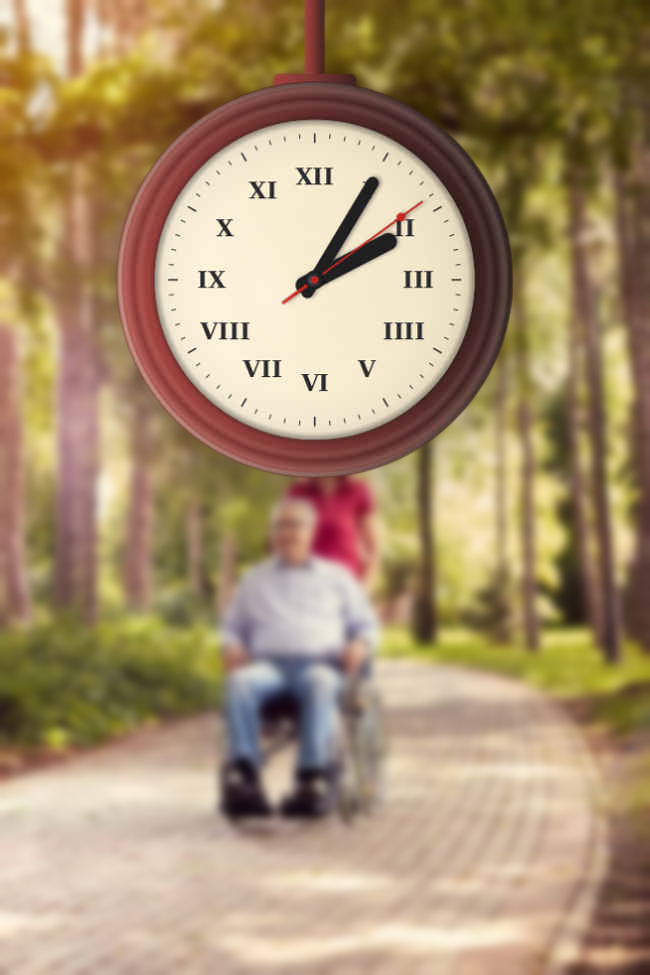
2:05:09
